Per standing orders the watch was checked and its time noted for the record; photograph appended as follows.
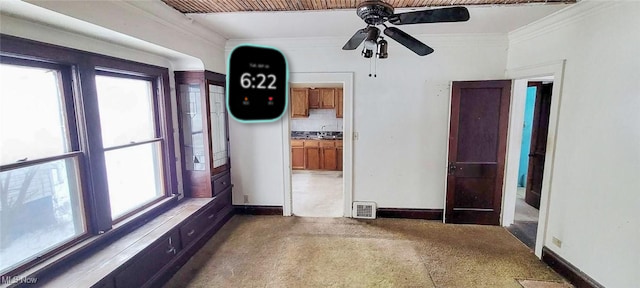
6:22
